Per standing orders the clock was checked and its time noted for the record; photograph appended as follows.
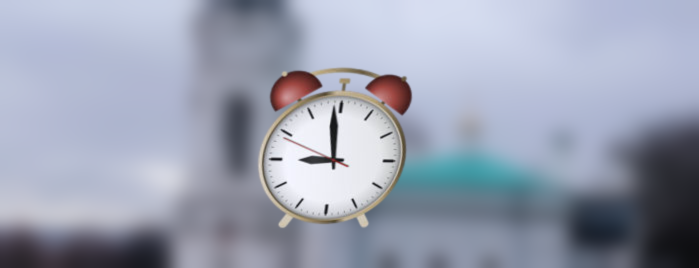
8:58:49
